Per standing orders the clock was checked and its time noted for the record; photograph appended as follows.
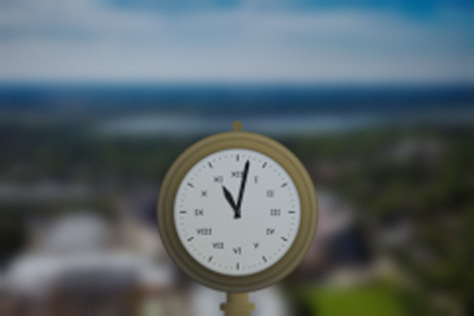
11:02
